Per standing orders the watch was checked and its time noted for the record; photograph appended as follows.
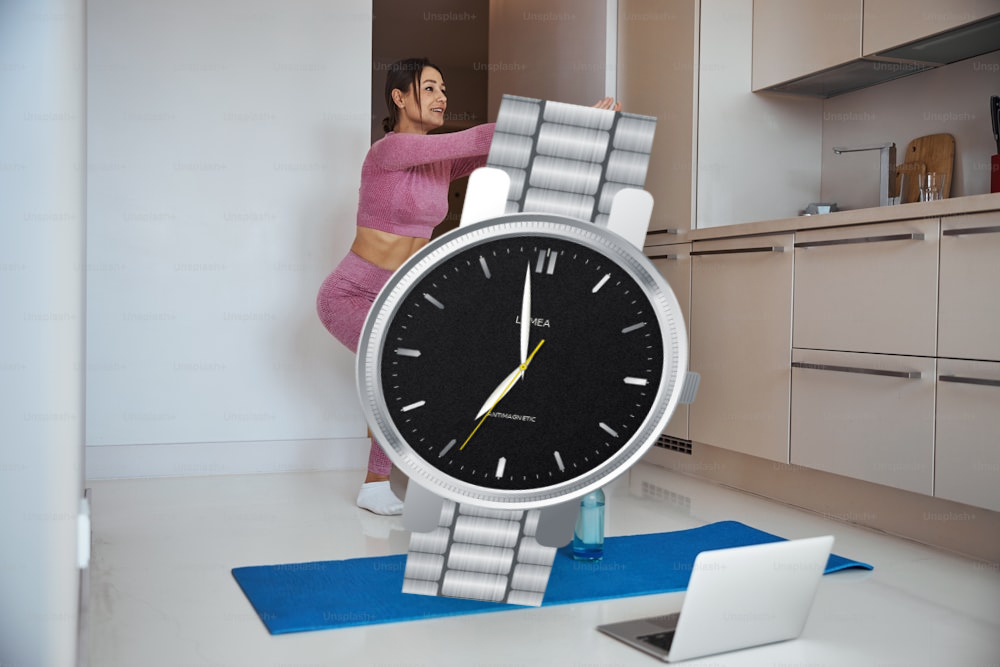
6:58:34
